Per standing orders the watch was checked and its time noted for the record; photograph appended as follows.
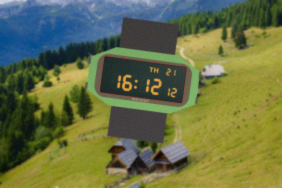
16:12:12
